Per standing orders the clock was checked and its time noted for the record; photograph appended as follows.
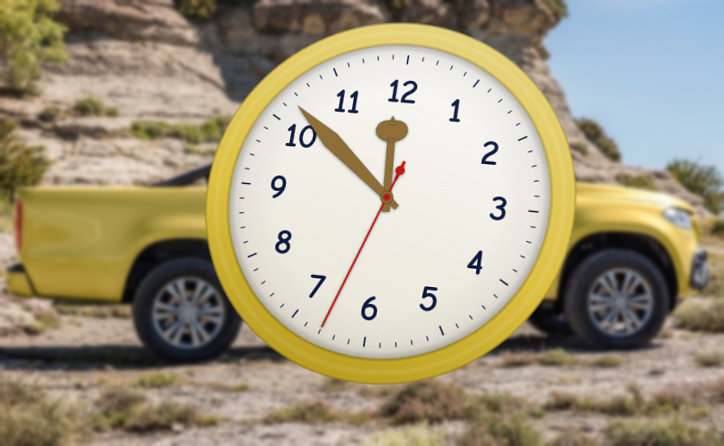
11:51:33
